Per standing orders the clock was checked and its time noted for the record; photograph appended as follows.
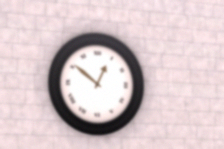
12:51
